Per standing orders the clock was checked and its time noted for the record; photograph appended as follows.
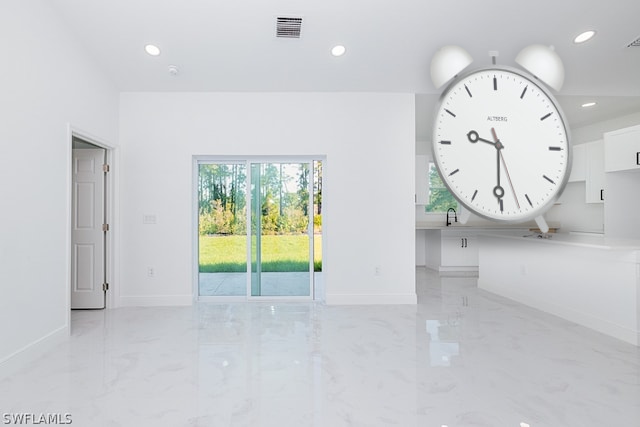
9:30:27
